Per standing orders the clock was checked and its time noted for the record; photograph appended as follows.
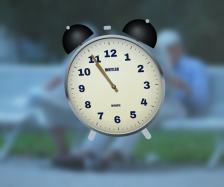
10:55
